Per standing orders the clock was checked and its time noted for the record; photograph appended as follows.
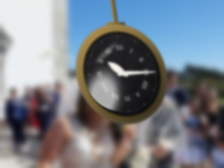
10:15
